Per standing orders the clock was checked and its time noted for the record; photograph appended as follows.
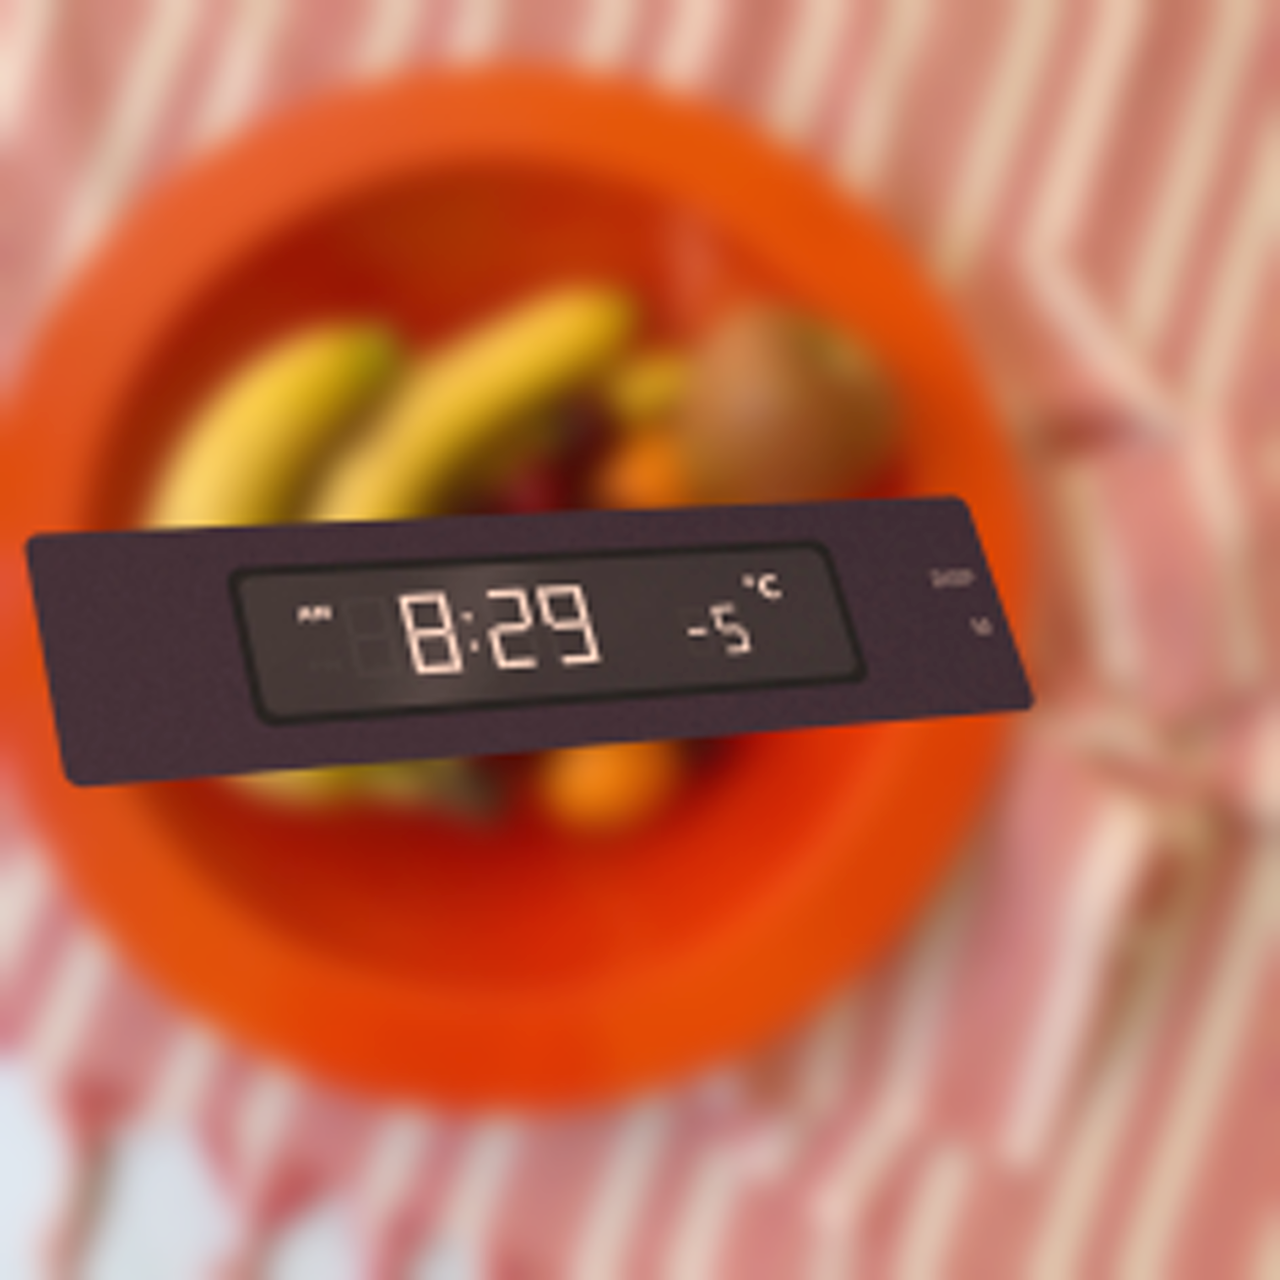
8:29
